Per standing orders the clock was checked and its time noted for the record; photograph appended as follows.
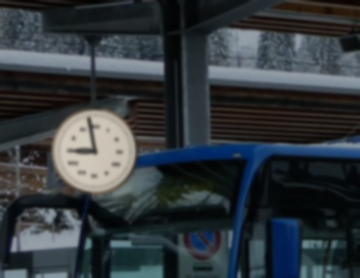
8:58
